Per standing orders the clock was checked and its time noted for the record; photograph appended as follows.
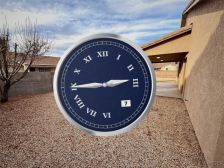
2:45
